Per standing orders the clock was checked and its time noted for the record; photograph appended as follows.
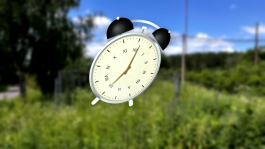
7:01
